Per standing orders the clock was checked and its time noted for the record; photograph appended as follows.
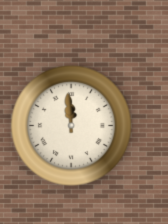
11:59
